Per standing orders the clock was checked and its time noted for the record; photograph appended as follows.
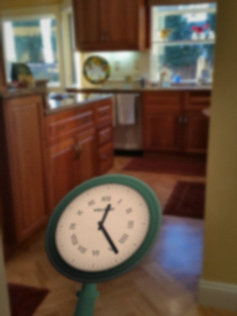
12:24
